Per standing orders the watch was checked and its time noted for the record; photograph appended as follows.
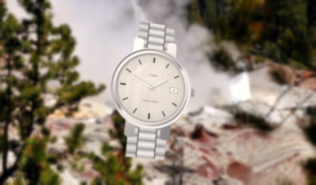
1:49
